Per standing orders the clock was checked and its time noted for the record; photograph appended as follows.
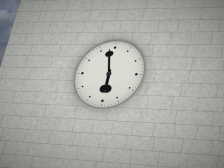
5:58
